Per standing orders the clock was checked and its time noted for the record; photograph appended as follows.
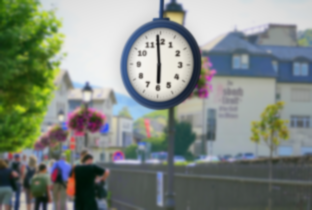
5:59
